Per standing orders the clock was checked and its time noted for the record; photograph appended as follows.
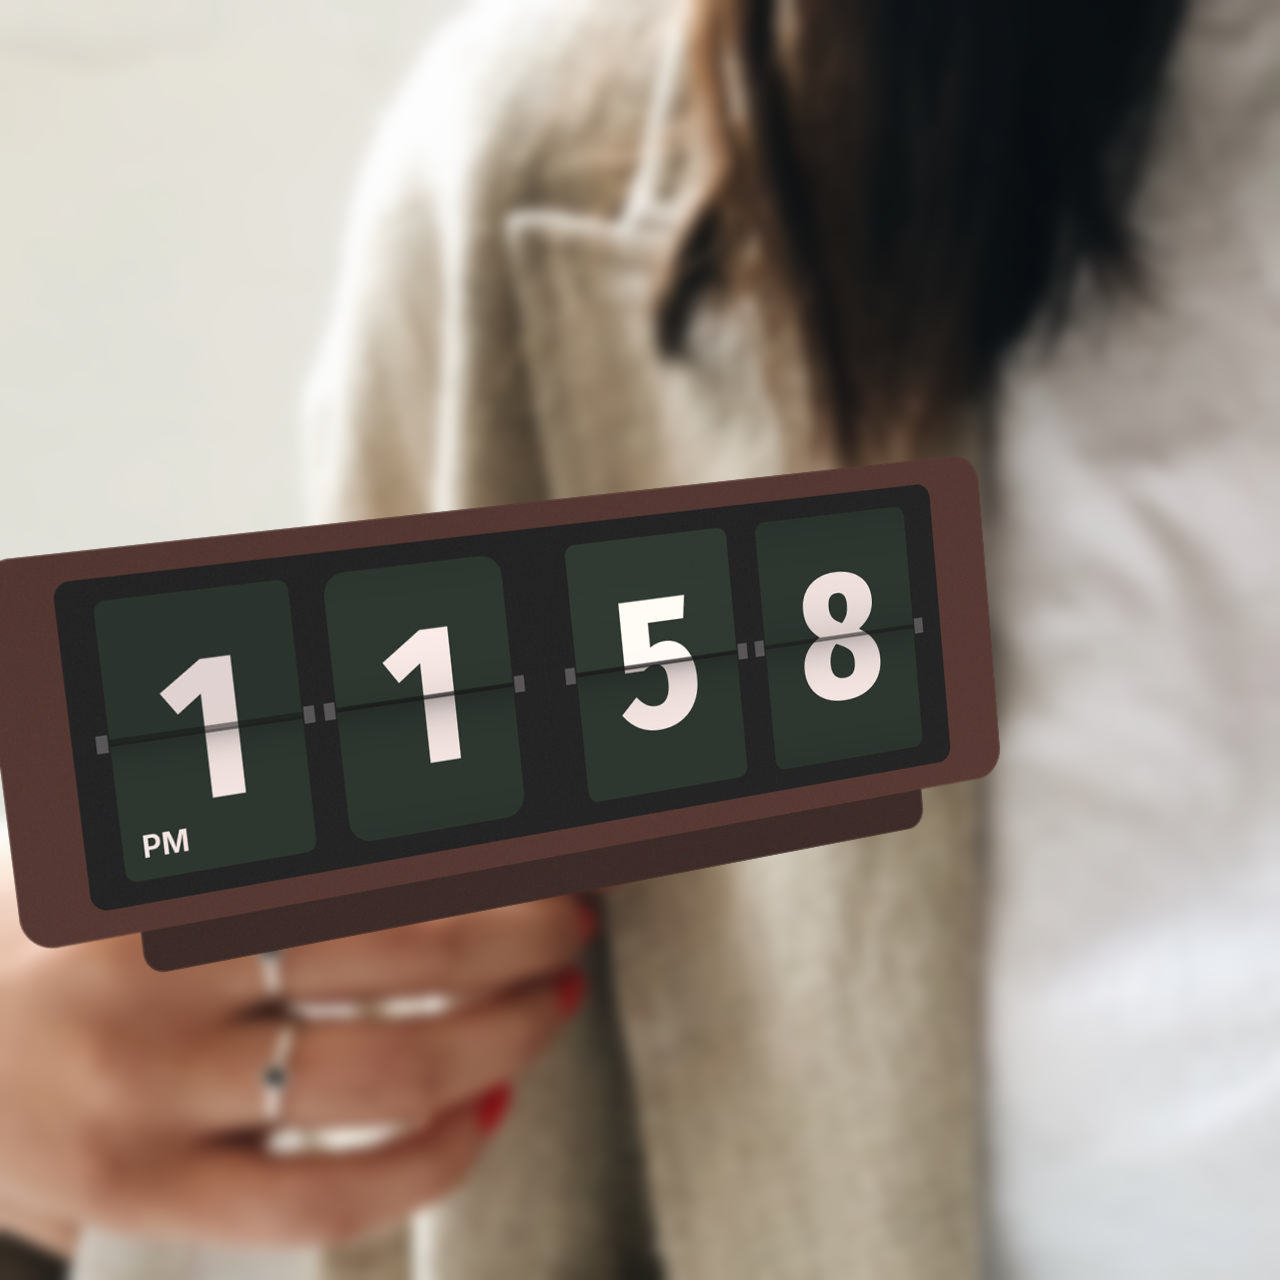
11:58
